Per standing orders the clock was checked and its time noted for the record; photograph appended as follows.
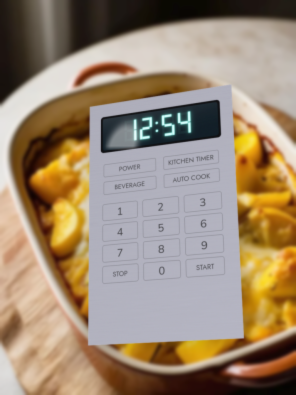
12:54
